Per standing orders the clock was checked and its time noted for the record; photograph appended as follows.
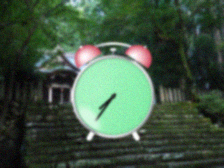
7:36
